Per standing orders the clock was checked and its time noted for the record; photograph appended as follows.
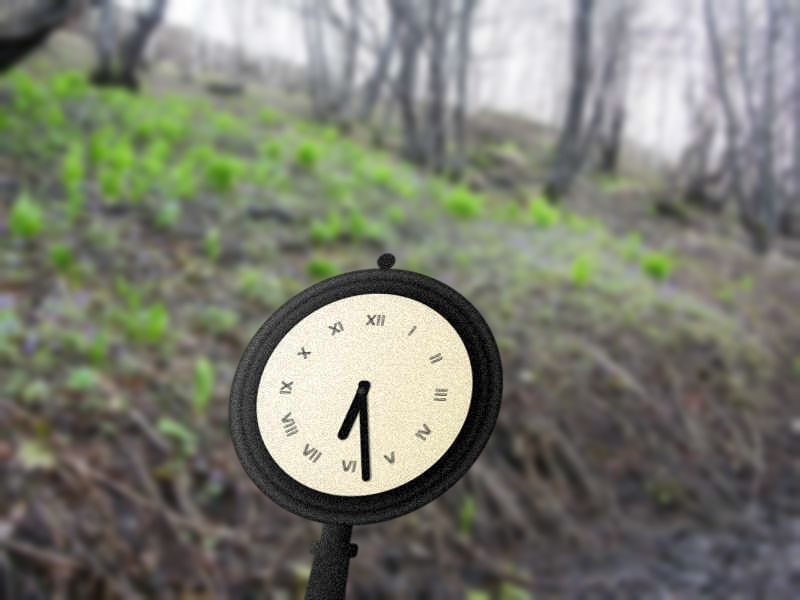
6:28
